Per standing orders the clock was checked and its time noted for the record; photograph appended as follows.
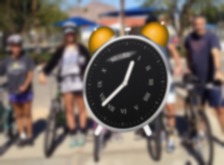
12:38
